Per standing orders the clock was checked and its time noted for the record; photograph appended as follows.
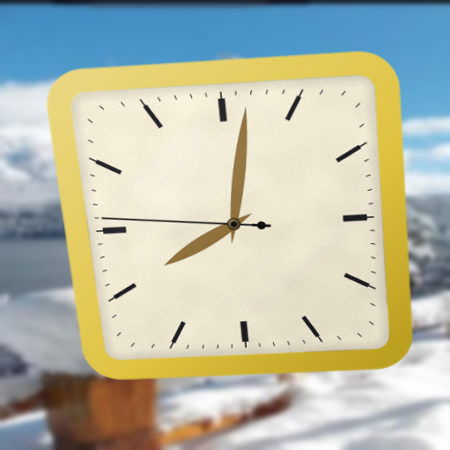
8:01:46
